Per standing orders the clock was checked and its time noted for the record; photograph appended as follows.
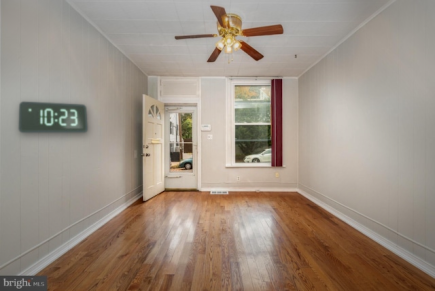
10:23
